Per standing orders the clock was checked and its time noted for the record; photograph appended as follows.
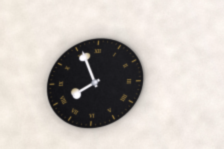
7:56
